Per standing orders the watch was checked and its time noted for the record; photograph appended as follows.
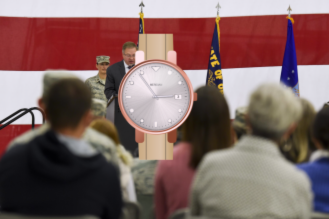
2:54
